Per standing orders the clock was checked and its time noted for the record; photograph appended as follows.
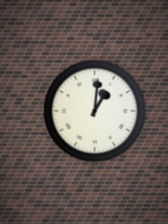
1:01
